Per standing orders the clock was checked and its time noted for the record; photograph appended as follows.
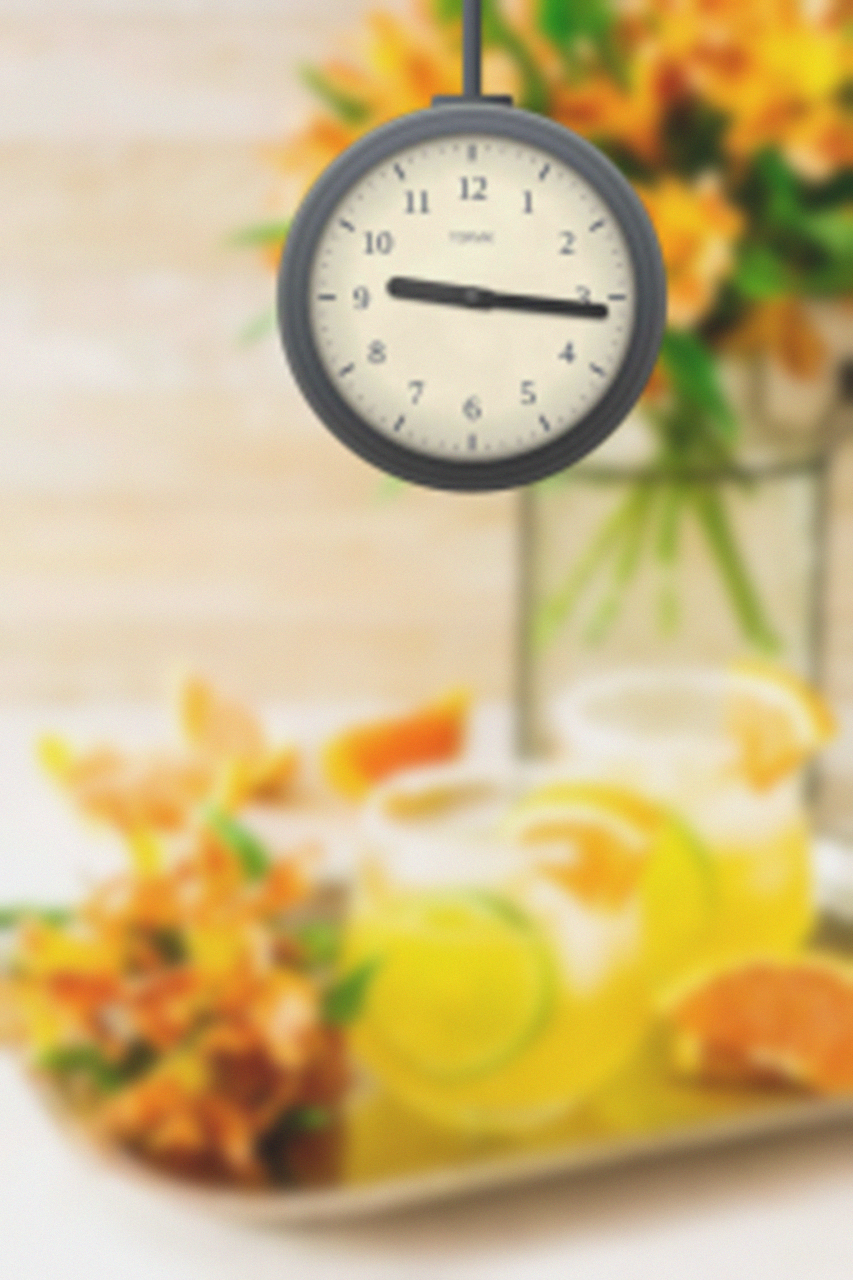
9:16
